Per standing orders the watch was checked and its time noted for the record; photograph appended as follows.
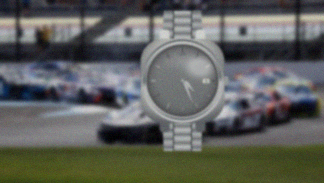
4:26
